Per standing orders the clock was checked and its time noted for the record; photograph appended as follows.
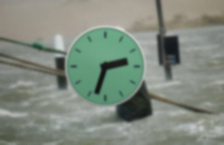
2:33
